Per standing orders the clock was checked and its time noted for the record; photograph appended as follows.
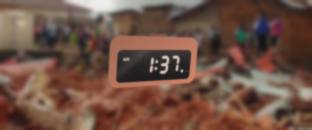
1:37
